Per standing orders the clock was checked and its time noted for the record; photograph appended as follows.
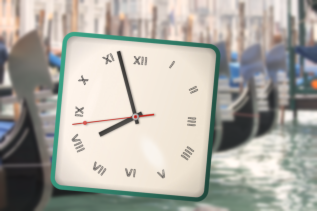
7:56:43
